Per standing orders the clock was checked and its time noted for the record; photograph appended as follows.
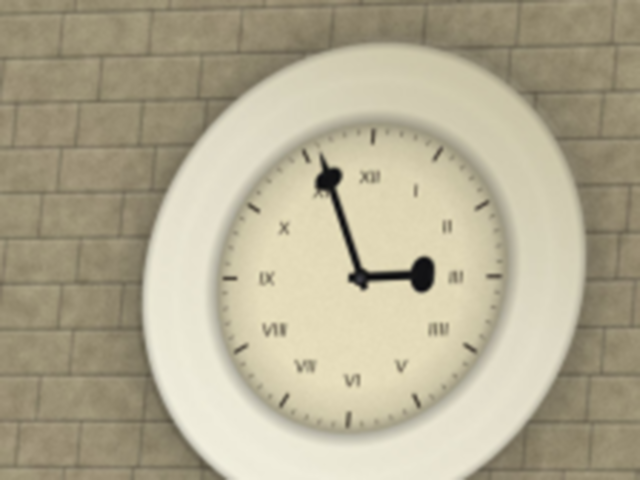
2:56
